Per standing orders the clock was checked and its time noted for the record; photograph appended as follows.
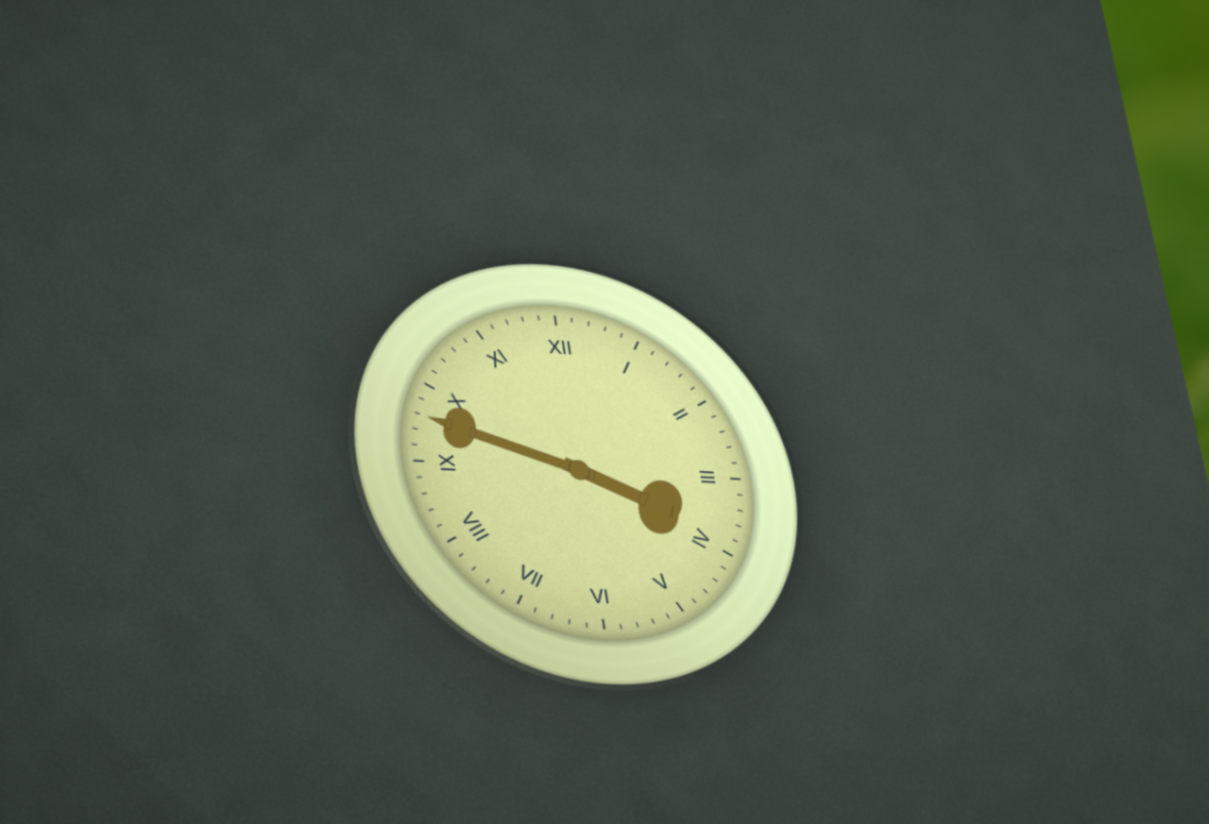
3:48
